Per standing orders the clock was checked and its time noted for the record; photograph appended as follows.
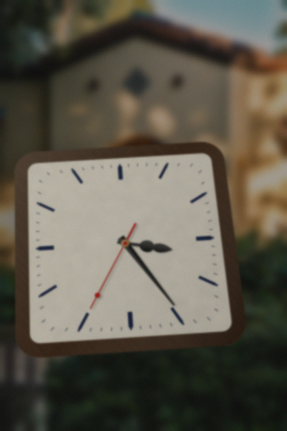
3:24:35
